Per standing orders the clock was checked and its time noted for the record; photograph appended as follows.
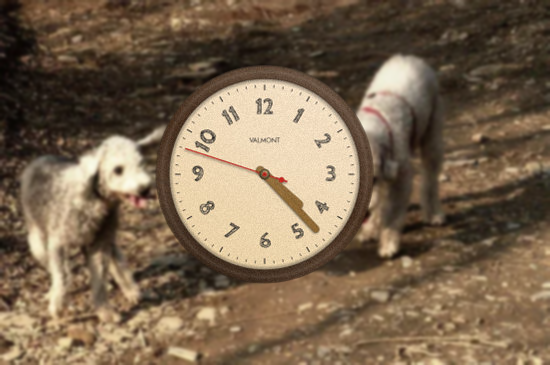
4:22:48
